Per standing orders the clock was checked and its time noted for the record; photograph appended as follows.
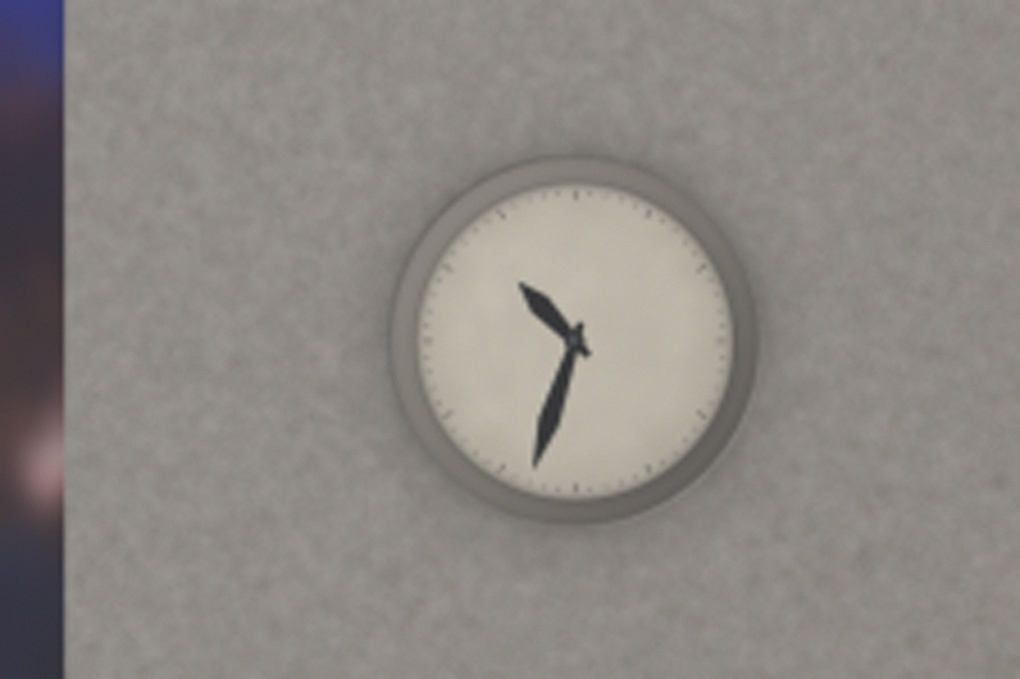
10:33
